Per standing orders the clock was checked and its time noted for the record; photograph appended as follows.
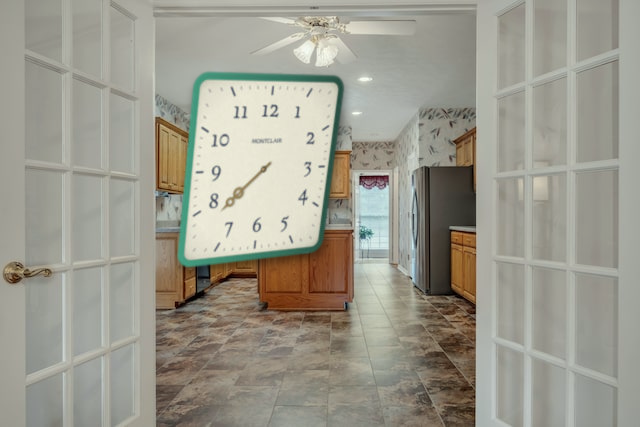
7:38
